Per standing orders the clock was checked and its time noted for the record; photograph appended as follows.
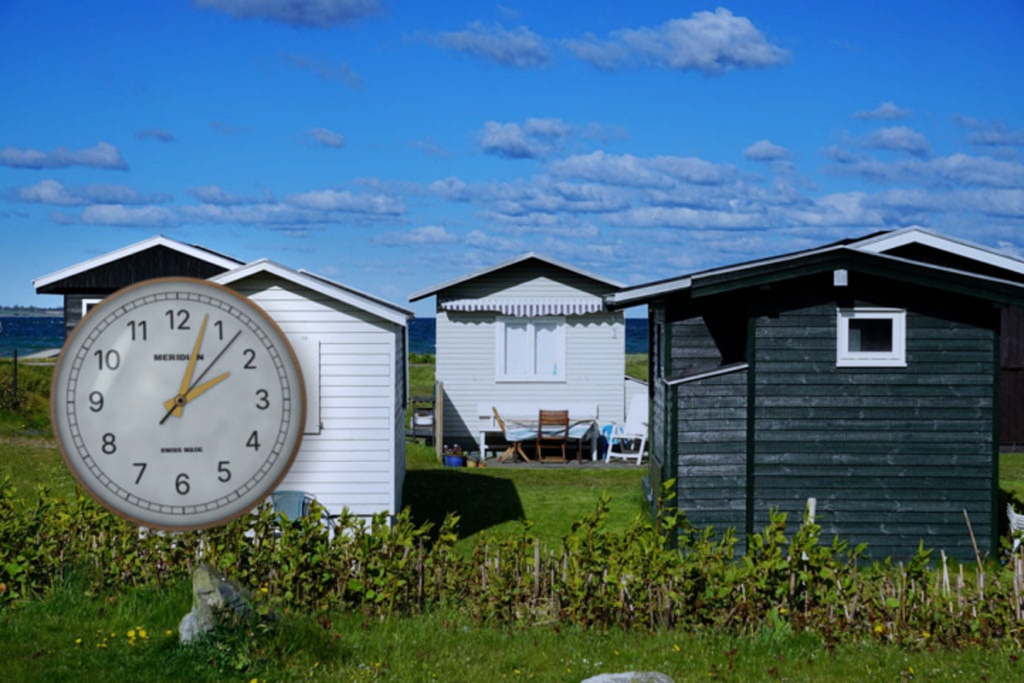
2:03:07
